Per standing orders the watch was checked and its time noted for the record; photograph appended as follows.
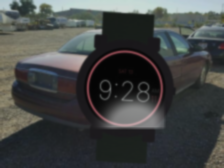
9:28
